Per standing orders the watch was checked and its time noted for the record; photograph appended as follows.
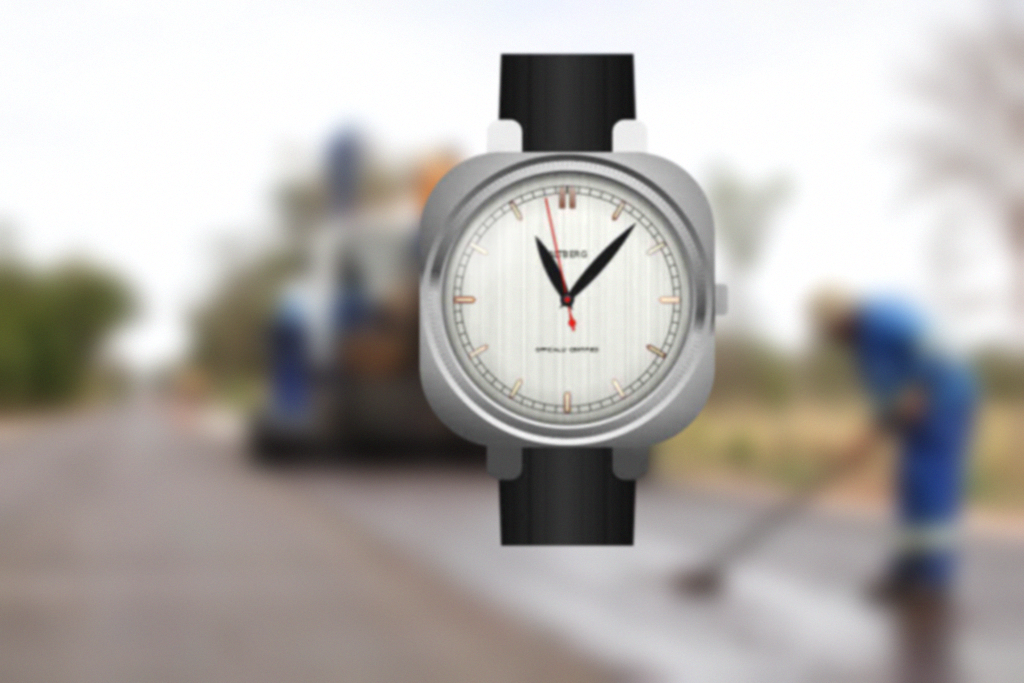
11:06:58
